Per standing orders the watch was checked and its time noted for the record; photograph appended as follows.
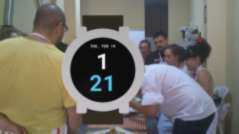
1:21
